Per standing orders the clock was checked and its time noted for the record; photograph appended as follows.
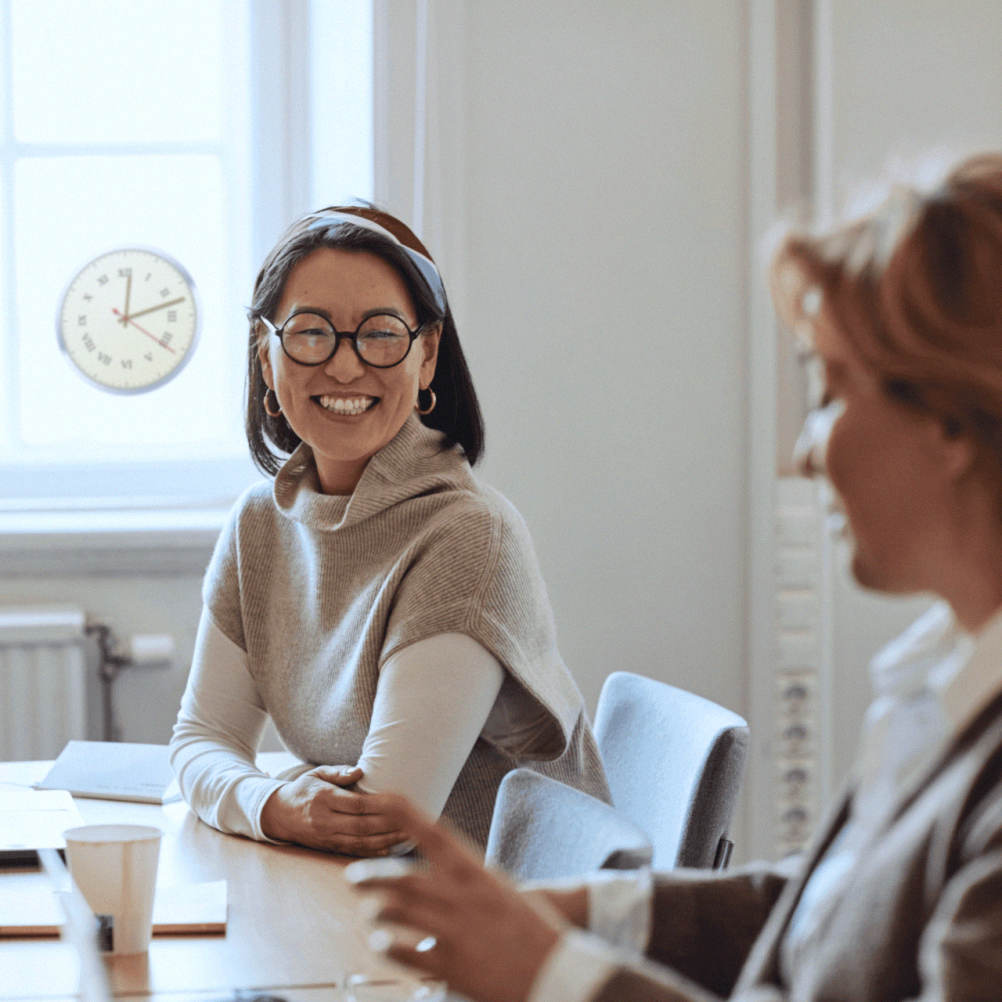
12:12:21
